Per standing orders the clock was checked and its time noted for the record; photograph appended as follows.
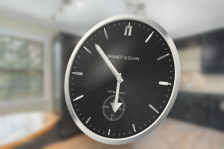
5:52
